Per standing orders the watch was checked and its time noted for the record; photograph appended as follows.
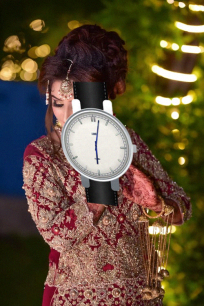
6:02
